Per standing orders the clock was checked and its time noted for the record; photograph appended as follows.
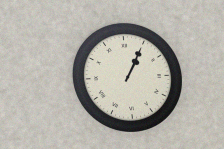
1:05
